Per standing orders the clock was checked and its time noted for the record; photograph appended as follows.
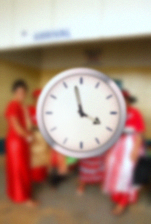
3:58
